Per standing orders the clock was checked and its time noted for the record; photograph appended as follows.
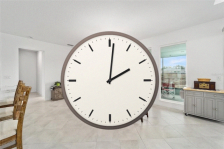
2:01
